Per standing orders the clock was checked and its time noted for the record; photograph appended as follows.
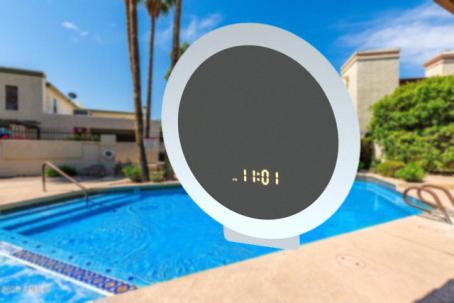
11:01
